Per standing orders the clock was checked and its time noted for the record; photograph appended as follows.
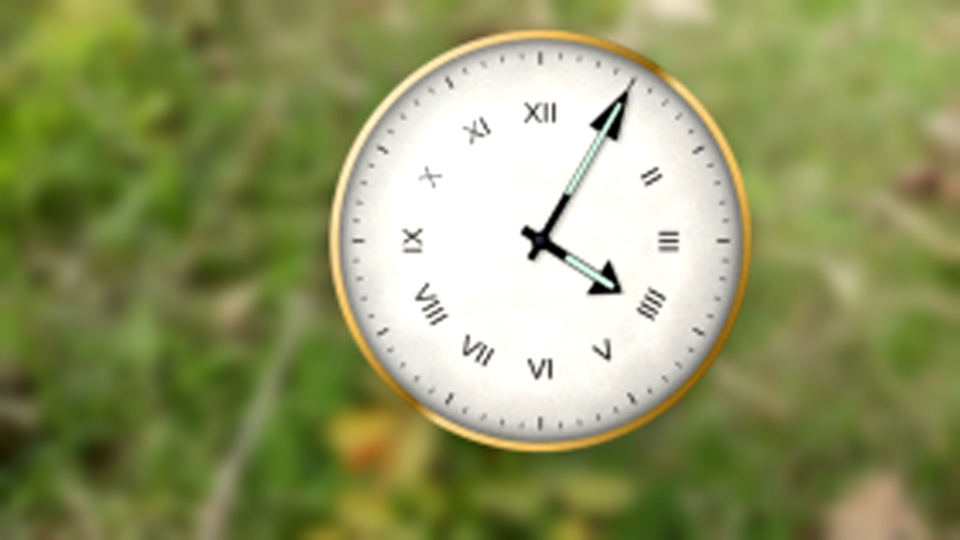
4:05
